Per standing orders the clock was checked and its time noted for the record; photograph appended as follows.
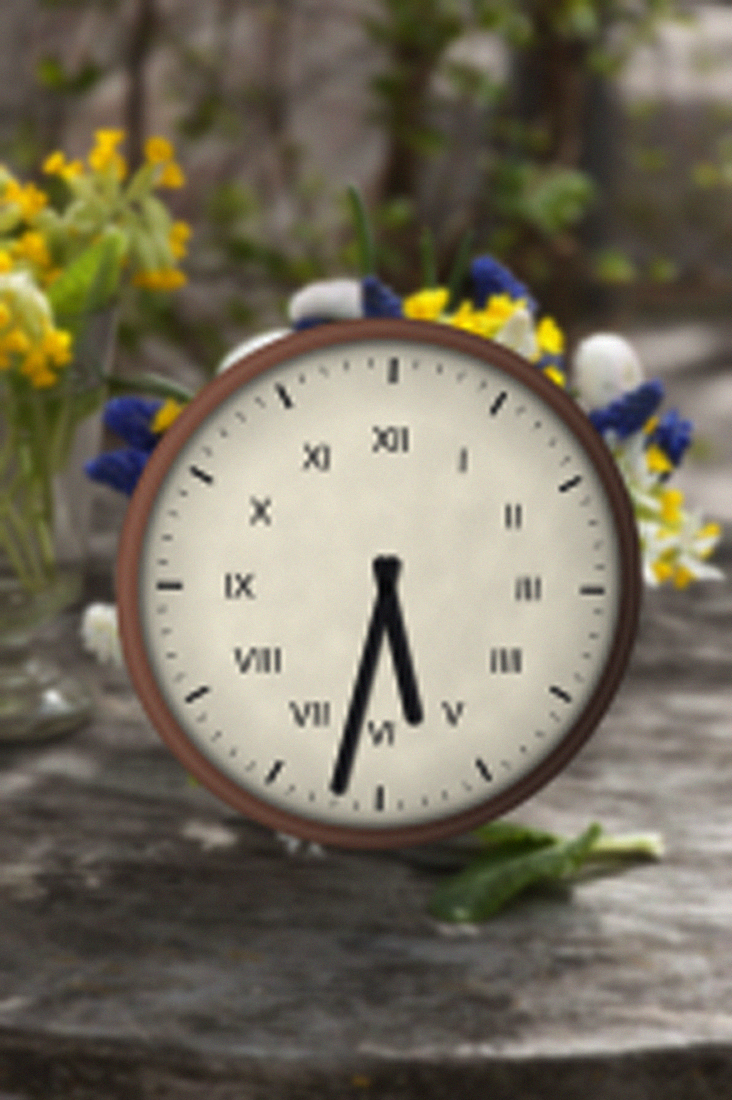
5:32
